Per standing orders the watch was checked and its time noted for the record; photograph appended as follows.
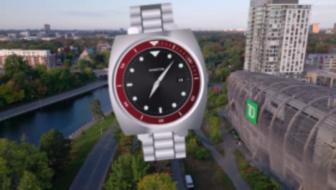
7:07
